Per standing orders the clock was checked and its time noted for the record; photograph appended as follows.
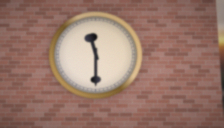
11:30
